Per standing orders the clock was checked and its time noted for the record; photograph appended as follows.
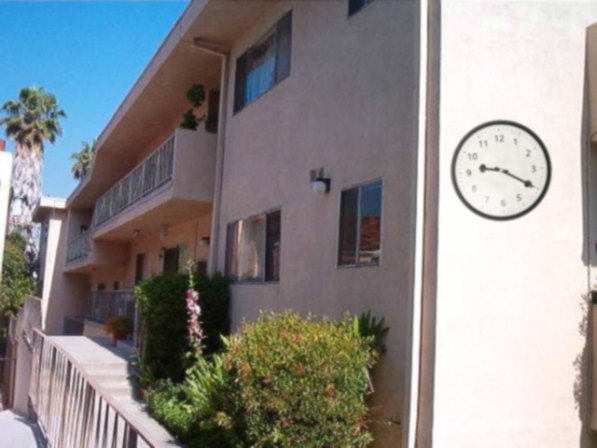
9:20
